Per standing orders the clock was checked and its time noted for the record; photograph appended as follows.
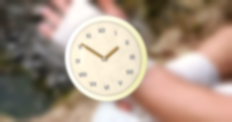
1:51
